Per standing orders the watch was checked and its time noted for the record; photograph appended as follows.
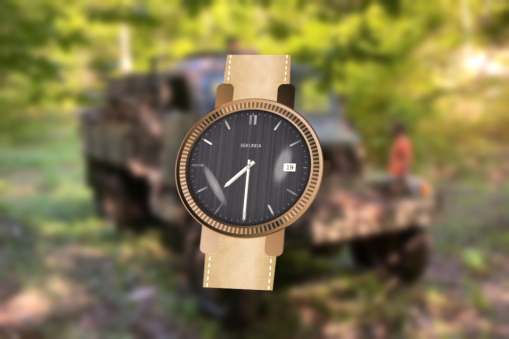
7:30
